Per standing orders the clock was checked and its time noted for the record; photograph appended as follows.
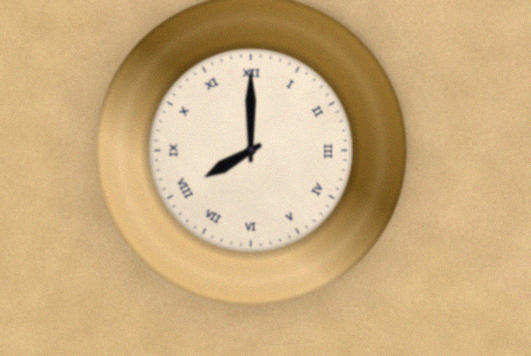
8:00
